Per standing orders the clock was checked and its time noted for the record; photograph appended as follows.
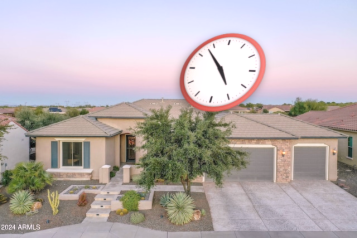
4:53
